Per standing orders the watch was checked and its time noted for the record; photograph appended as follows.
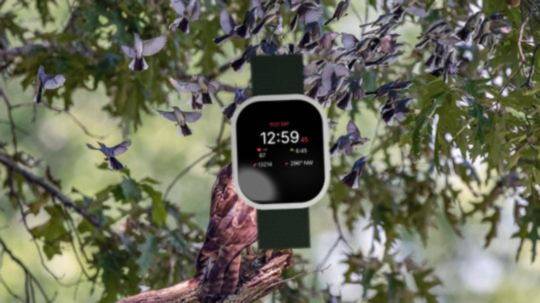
12:59
